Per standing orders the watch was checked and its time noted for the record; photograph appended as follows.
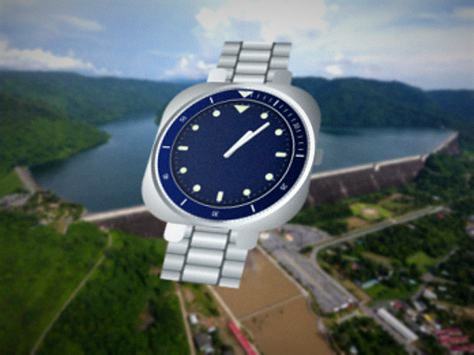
1:07
